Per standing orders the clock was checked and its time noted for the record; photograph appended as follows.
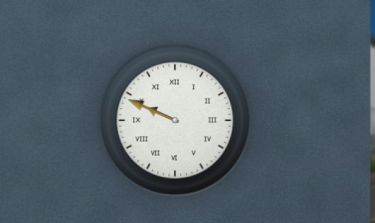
9:49
